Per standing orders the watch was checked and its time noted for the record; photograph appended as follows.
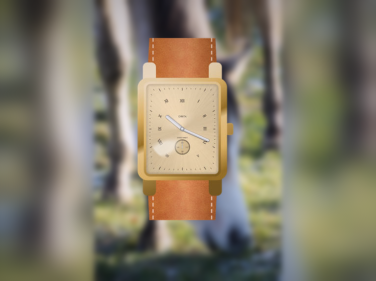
10:19
